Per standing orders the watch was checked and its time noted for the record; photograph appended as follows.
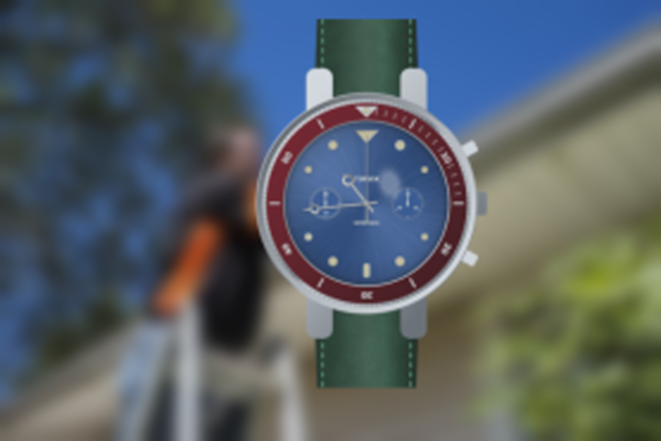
10:44
